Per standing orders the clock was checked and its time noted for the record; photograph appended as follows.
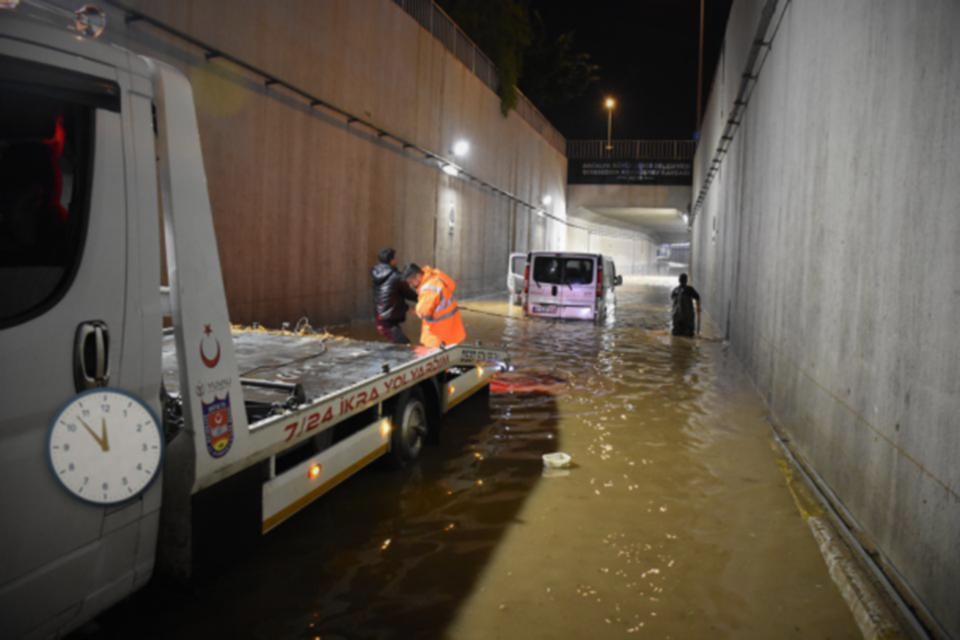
11:53
